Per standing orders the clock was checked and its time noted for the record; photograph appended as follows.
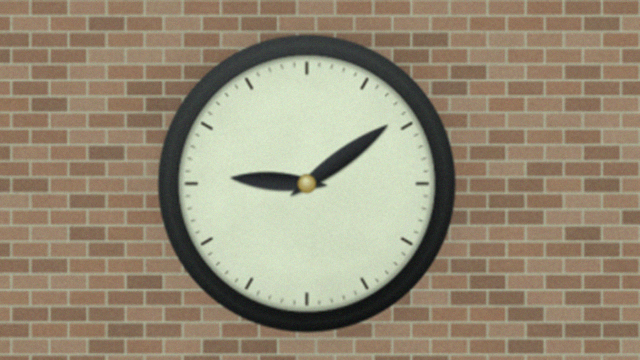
9:09
